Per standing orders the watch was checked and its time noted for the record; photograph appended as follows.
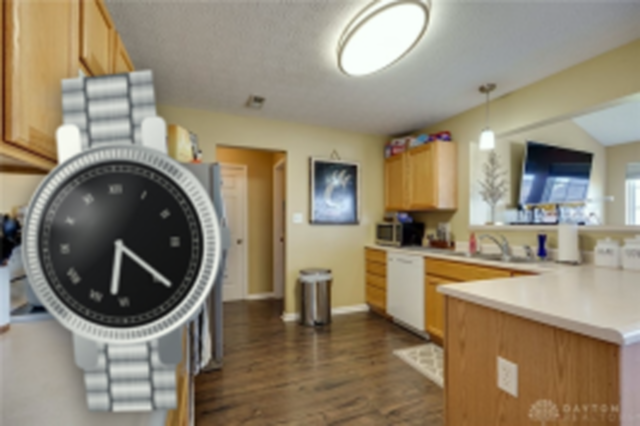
6:22
